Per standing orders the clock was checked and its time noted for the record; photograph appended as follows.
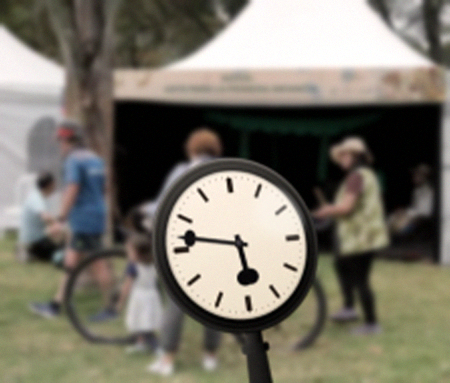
5:47
